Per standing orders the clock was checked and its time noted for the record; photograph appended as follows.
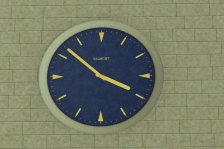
3:52
